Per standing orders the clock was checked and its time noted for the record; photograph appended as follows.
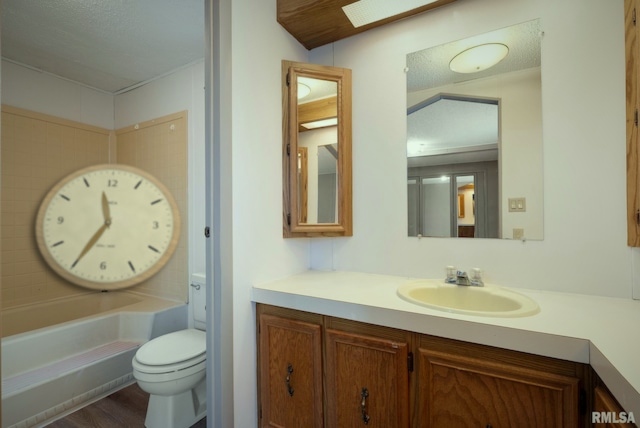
11:35
